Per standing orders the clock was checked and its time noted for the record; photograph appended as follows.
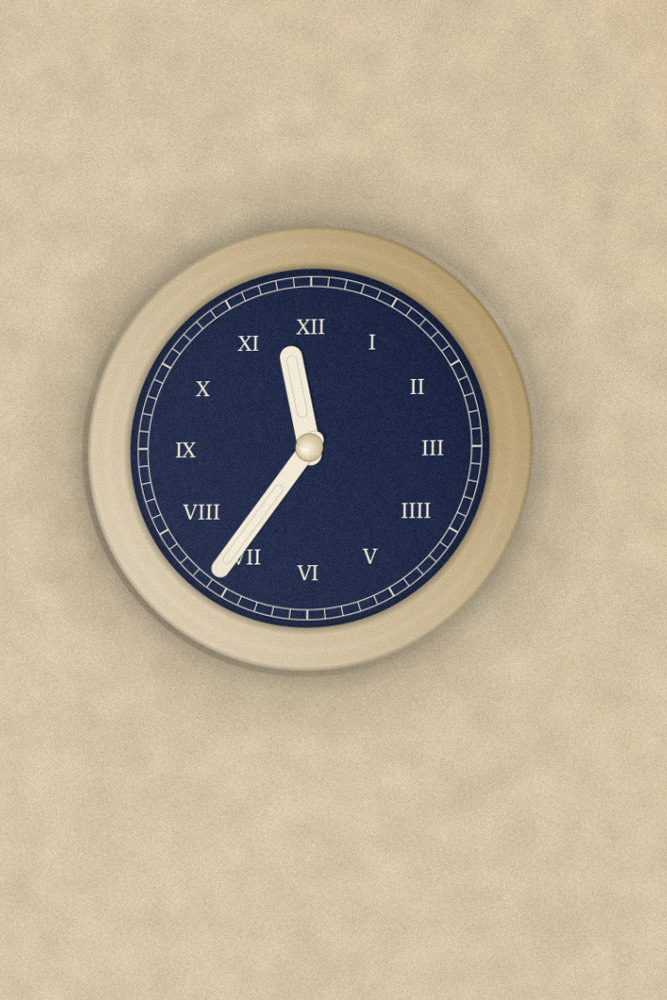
11:36
